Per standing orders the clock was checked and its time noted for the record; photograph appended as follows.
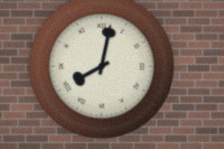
8:02
